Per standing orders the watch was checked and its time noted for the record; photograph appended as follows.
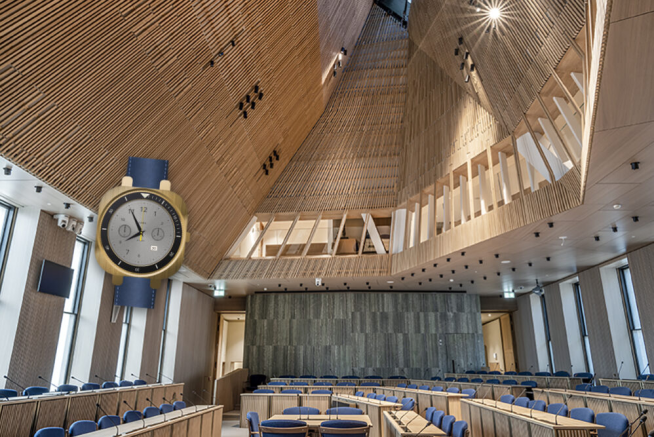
7:55
